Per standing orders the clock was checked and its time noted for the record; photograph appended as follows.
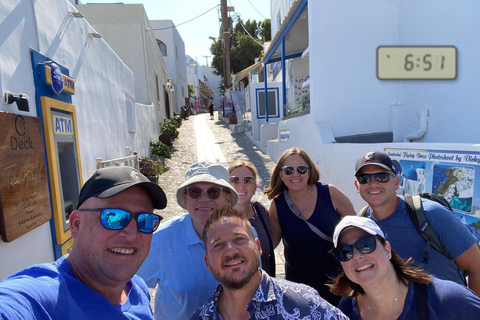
6:51
